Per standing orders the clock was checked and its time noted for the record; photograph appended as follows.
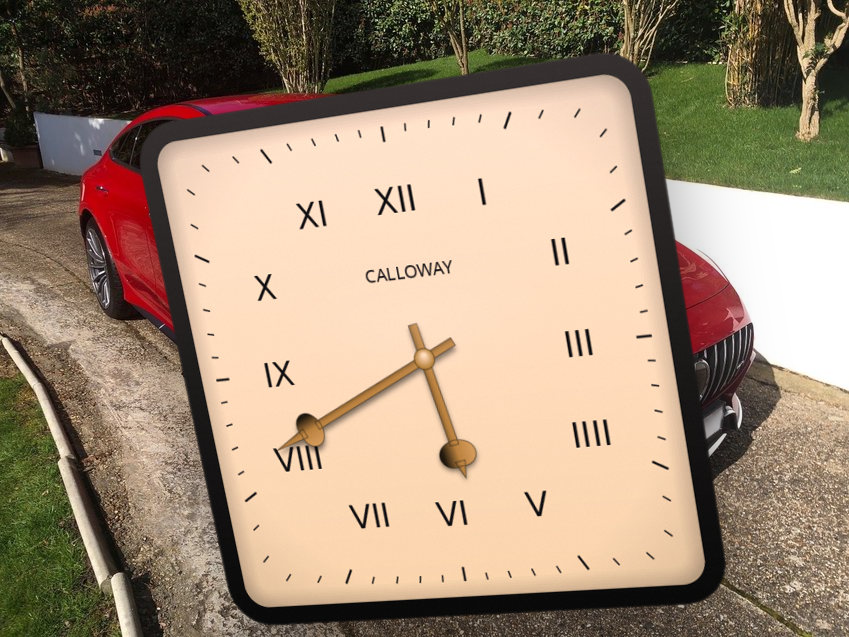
5:41
